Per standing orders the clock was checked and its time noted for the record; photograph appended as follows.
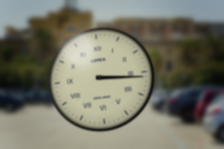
3:16
